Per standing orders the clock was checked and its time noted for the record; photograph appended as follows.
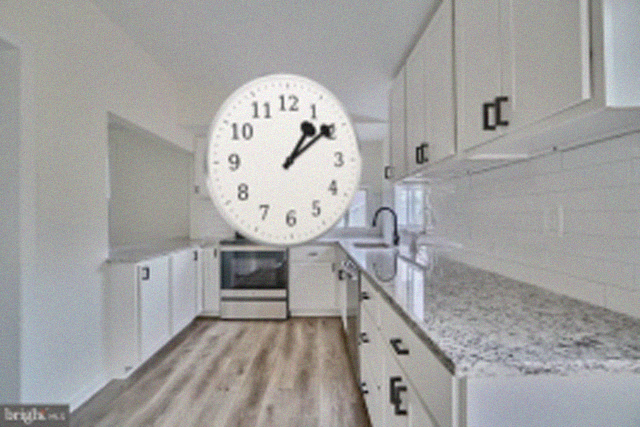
1:09
